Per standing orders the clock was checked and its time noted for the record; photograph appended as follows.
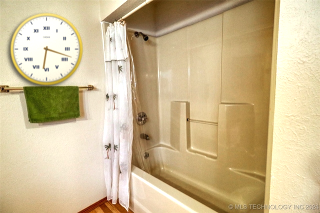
6:18
